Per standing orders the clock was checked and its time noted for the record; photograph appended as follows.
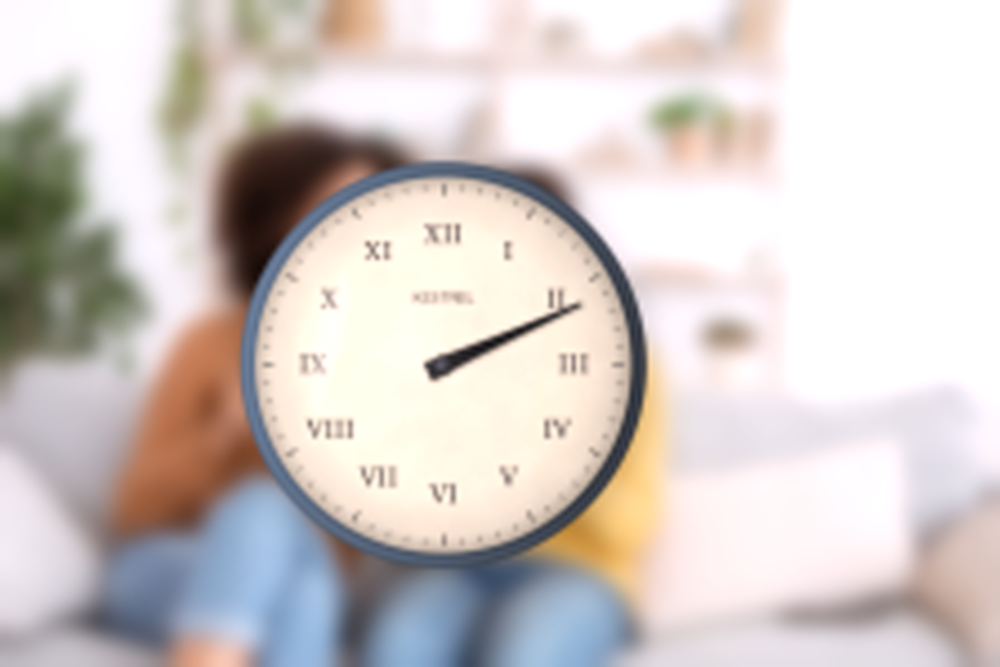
2:11
